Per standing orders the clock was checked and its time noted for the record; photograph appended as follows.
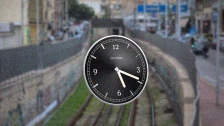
5:19
